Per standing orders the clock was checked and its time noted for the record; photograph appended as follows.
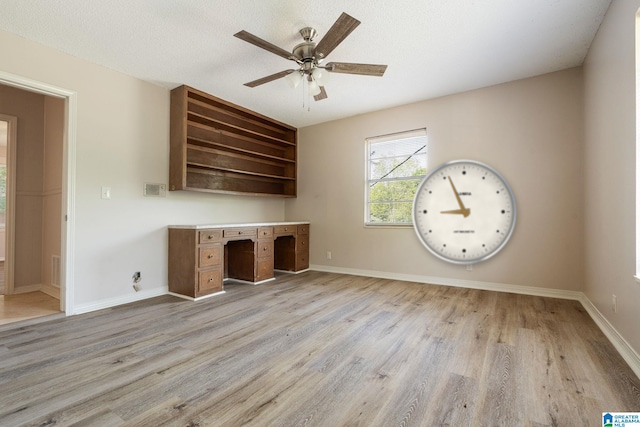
8:56
